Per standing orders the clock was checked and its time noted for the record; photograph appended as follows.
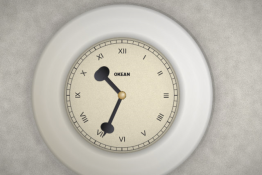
10:34
